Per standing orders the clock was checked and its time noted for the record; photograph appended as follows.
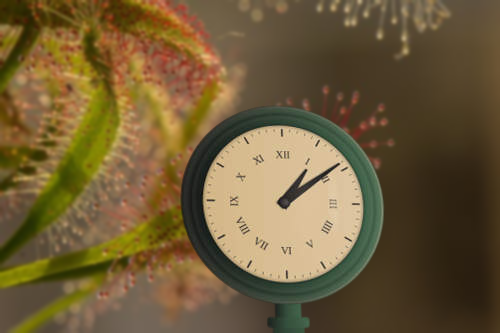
1:09
